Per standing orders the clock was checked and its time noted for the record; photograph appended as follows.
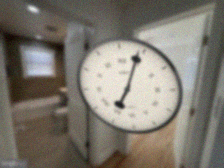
7:04
